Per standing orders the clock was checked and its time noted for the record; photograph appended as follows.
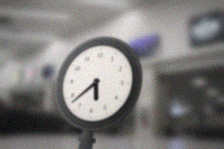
5:38
